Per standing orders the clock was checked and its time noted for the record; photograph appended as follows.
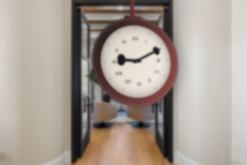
9:11
